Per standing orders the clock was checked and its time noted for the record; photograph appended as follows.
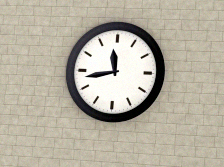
11:43
